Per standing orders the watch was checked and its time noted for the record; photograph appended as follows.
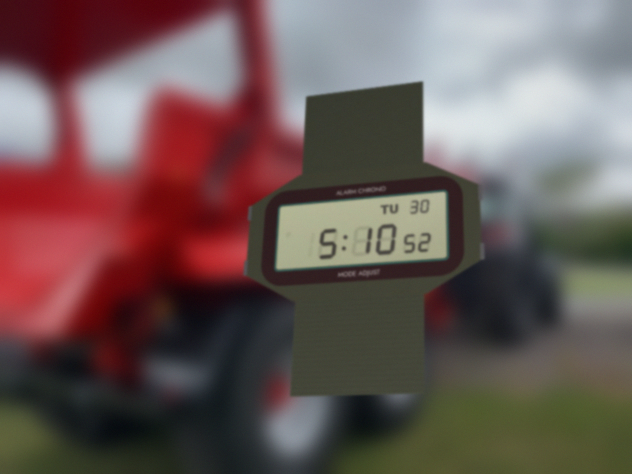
5:10:52
